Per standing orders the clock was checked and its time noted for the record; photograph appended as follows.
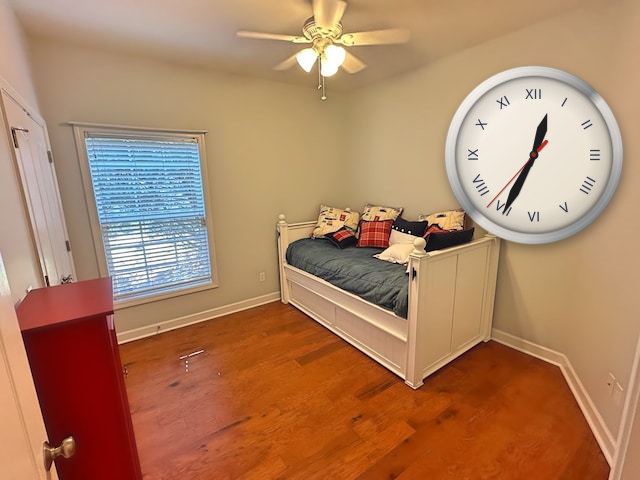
12:34:37
